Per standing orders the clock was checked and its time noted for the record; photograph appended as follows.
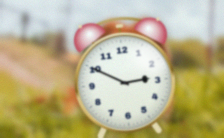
2:50
